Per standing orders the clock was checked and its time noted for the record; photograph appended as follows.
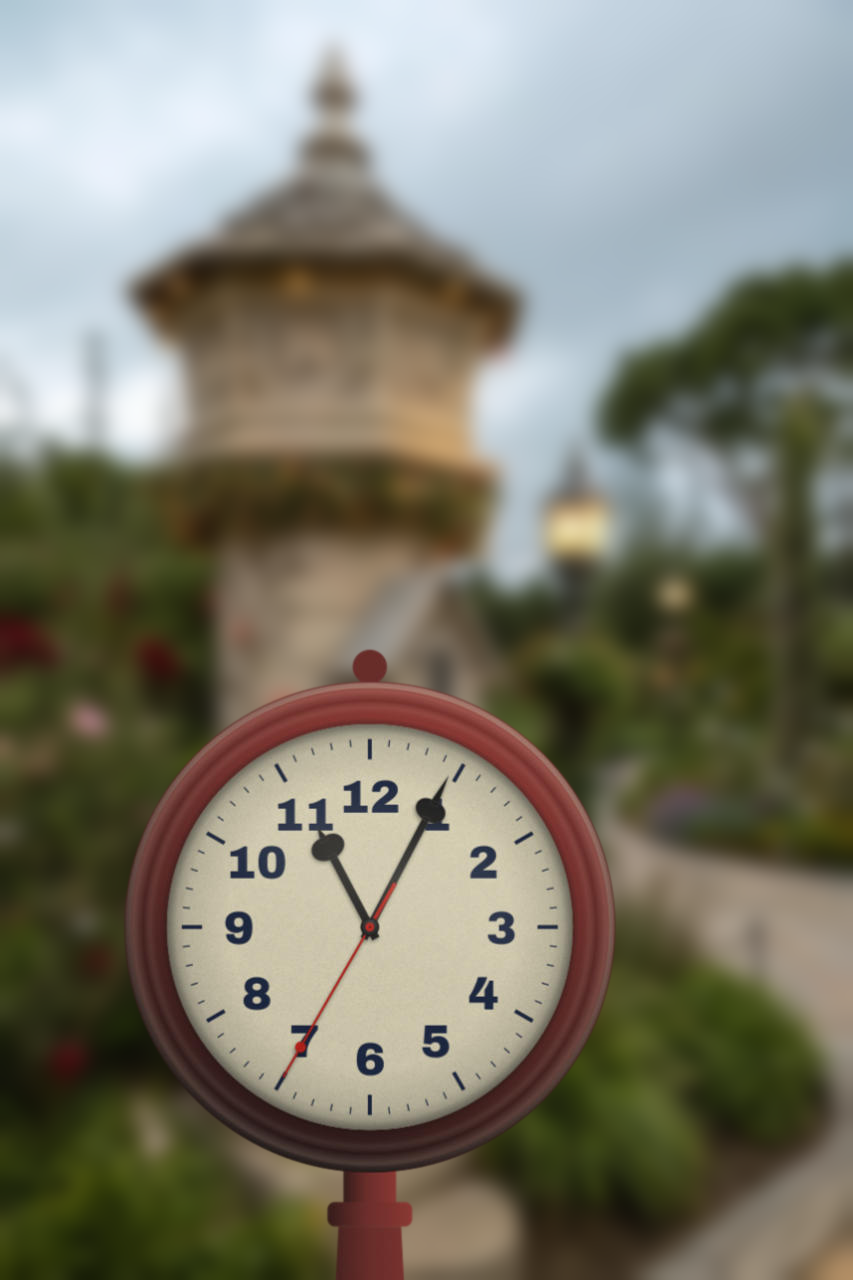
11:04:35
